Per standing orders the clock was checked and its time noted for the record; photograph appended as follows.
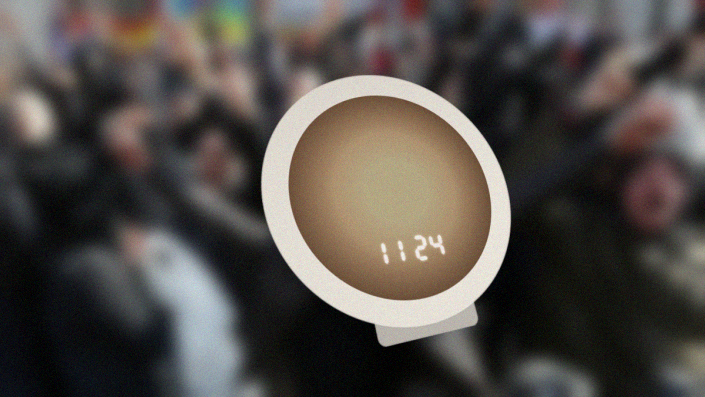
11:24
